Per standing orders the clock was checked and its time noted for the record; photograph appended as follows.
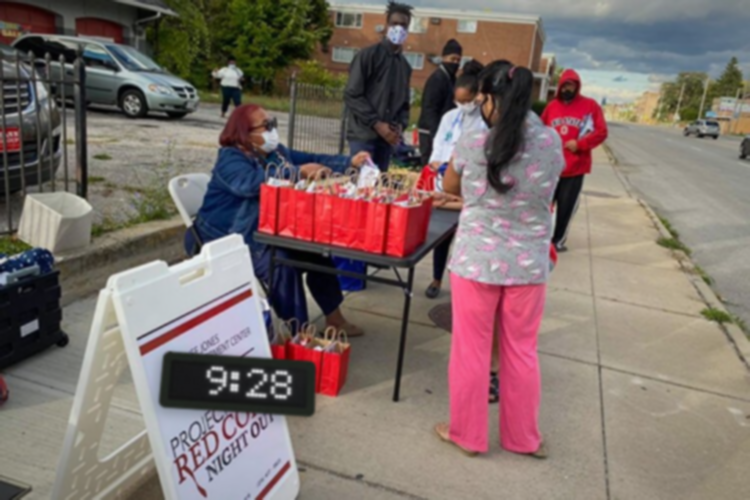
9:28
